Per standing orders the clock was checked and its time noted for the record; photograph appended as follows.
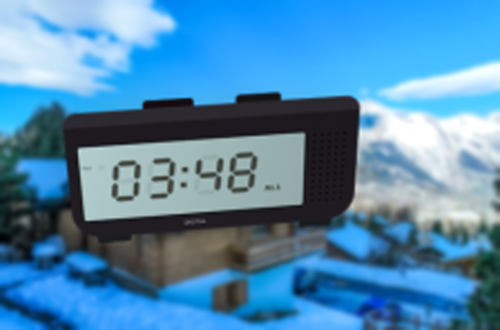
3:48
